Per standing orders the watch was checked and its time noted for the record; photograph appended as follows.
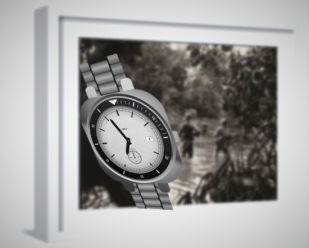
6:56
